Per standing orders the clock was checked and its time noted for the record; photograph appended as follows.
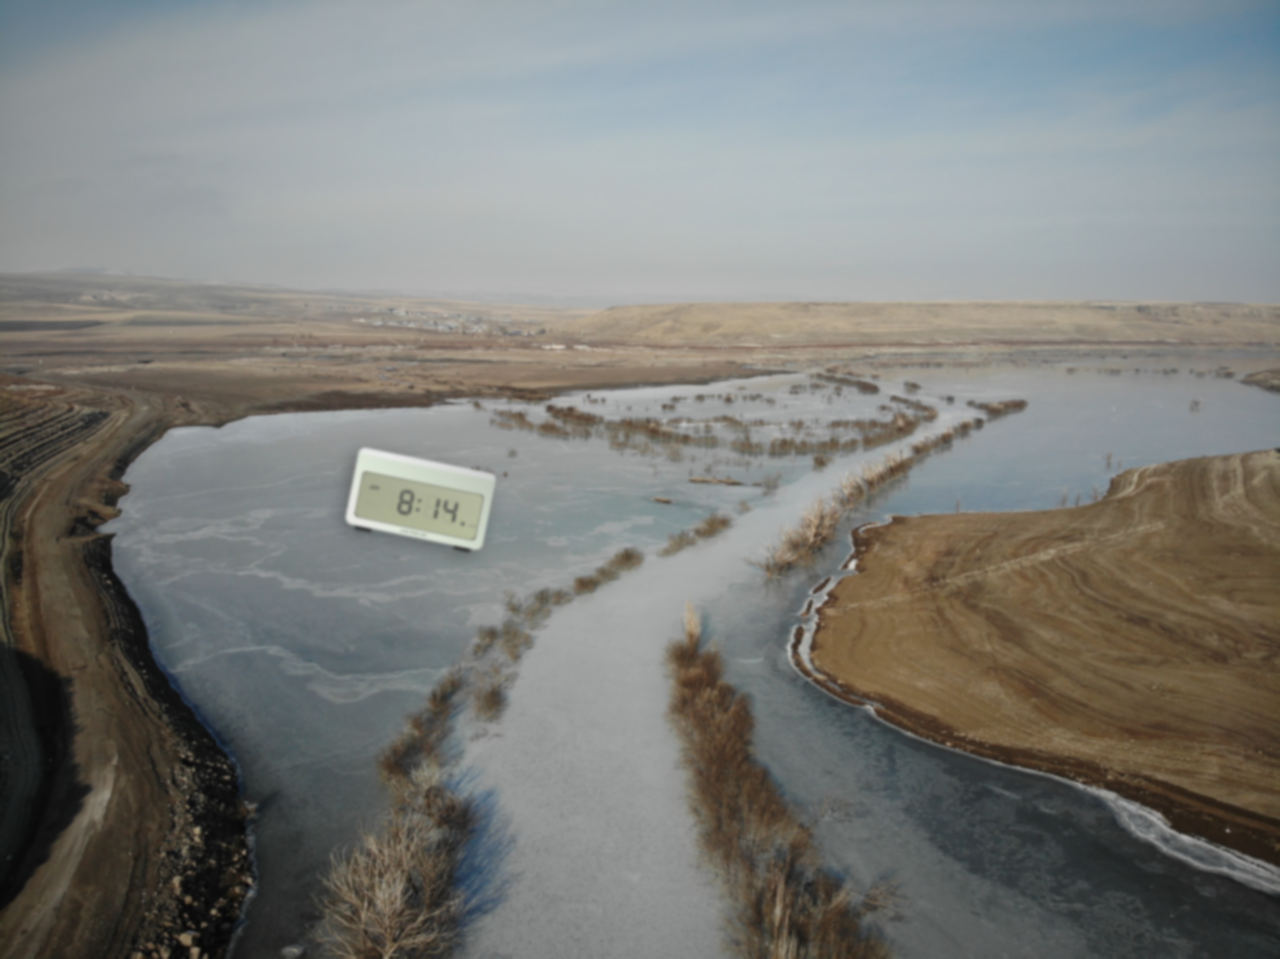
8:14
